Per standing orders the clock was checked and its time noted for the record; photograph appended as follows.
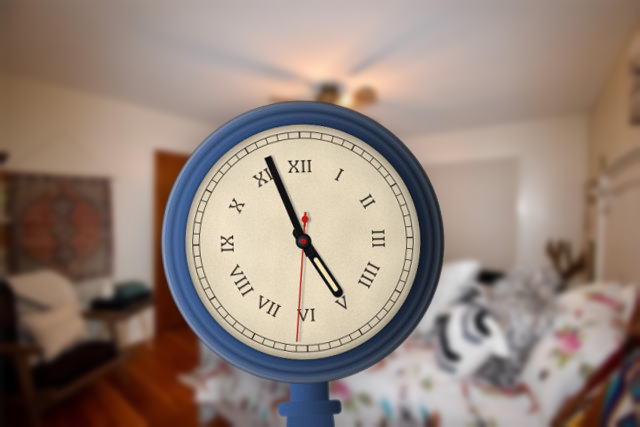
4:56:31
